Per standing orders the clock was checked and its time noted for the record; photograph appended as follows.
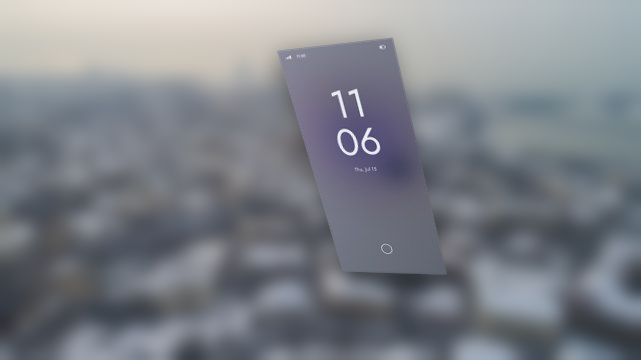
11:06
